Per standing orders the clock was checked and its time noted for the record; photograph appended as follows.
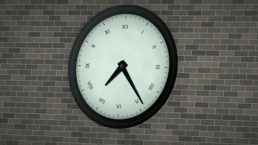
7:24
